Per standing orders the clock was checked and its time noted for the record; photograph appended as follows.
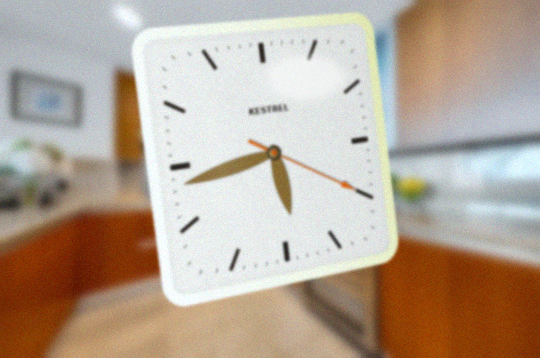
5:43:20
